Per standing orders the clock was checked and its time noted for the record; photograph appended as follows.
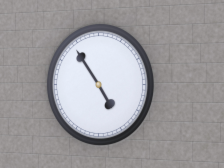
4:54
